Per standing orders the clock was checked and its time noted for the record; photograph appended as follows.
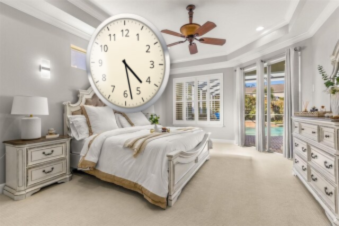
4:28
